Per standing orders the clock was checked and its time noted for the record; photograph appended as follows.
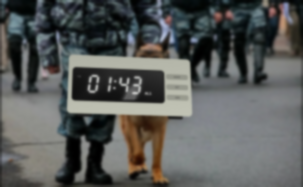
1:43
